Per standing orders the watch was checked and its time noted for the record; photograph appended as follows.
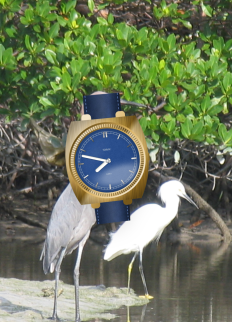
7:48
